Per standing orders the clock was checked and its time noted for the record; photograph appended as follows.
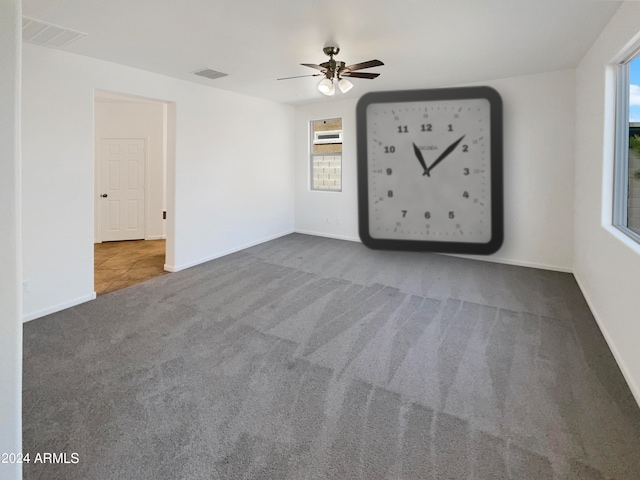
11:08
